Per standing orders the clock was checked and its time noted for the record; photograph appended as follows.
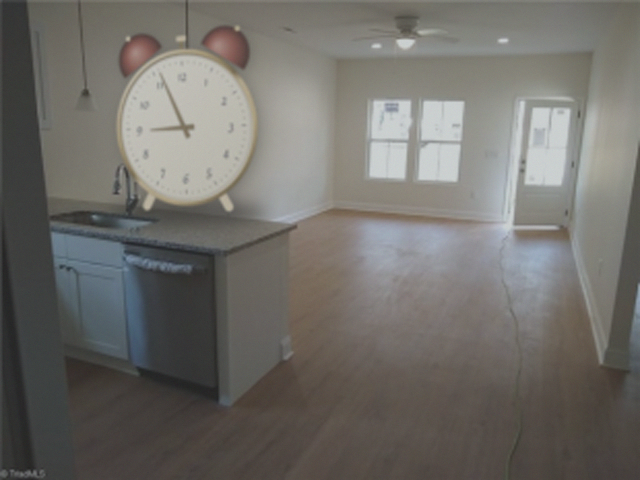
8:56
